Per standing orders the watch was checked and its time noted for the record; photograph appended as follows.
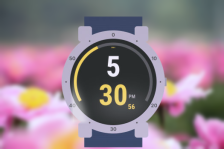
5:30:56
